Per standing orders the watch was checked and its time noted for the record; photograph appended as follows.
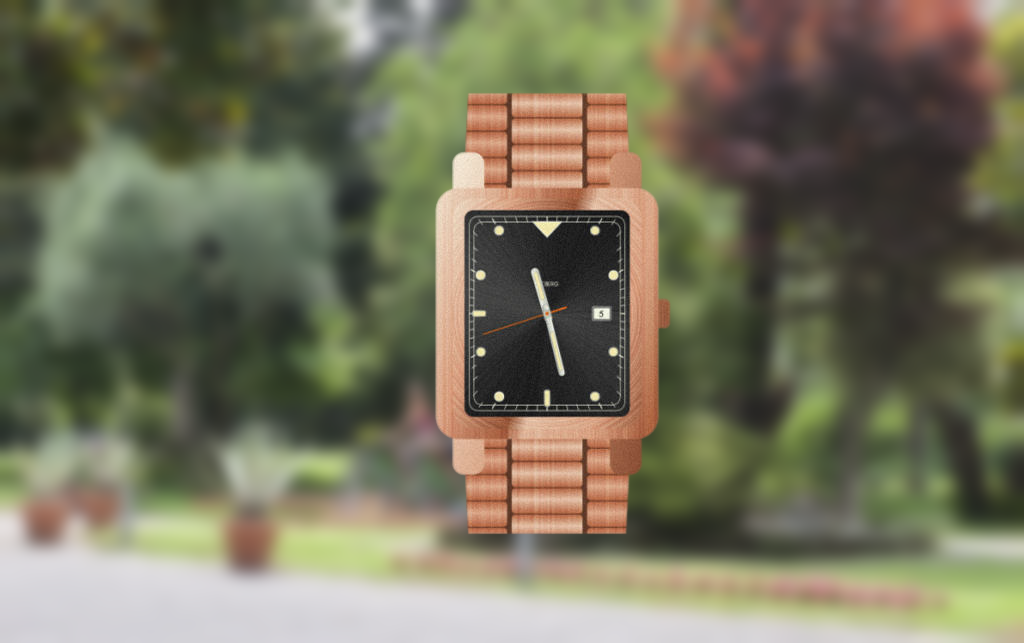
11:27:42
